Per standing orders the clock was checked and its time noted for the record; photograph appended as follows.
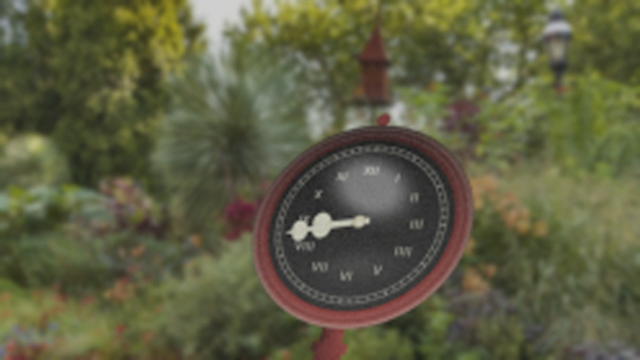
8:43
